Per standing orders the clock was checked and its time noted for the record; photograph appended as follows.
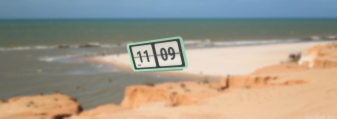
11:09
